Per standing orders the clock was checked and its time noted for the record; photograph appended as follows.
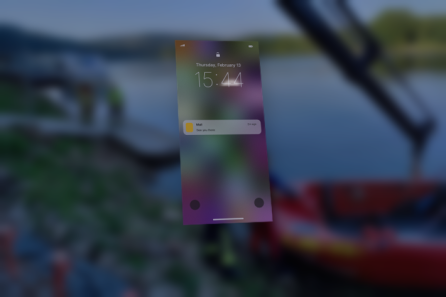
15:44
